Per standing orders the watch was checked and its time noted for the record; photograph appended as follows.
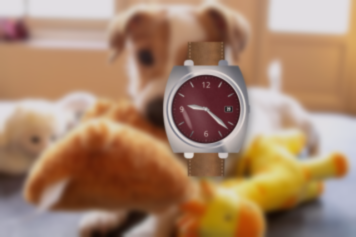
9:22
